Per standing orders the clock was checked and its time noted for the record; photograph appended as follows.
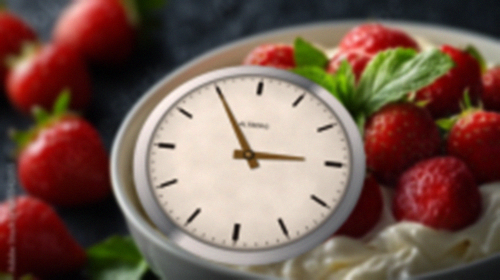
2:55
